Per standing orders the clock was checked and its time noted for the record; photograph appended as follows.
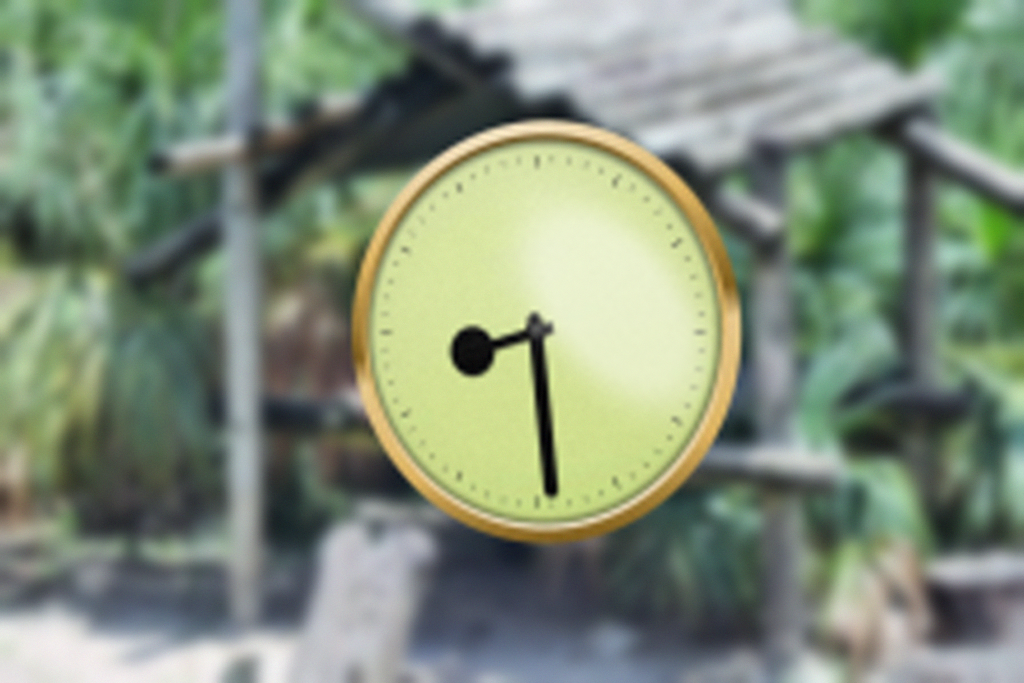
8:29
